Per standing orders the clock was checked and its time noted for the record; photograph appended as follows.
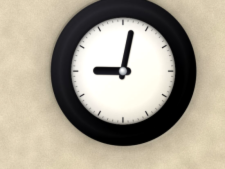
9:02
